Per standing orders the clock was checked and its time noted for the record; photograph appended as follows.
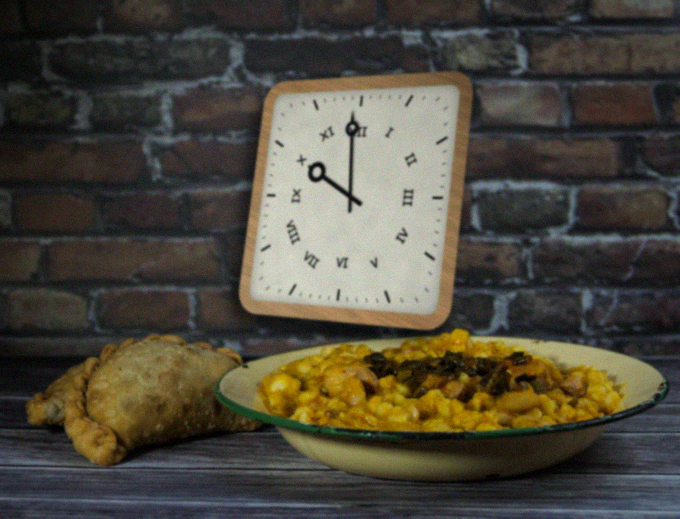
9:59
